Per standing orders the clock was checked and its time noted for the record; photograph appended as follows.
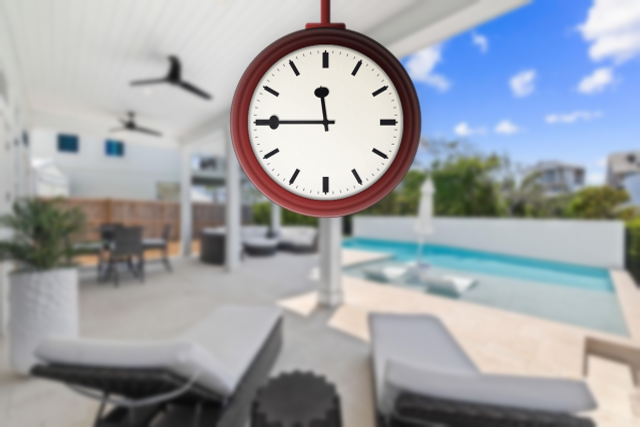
11:45
